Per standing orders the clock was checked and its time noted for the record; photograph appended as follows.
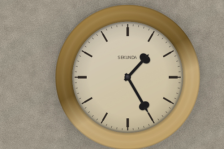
1:25
